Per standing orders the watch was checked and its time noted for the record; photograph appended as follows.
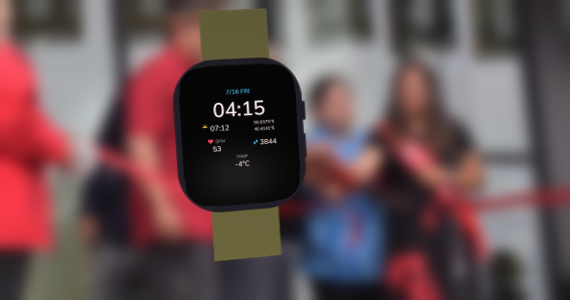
4:15
